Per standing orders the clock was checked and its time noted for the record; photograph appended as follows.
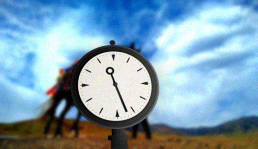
11:27
